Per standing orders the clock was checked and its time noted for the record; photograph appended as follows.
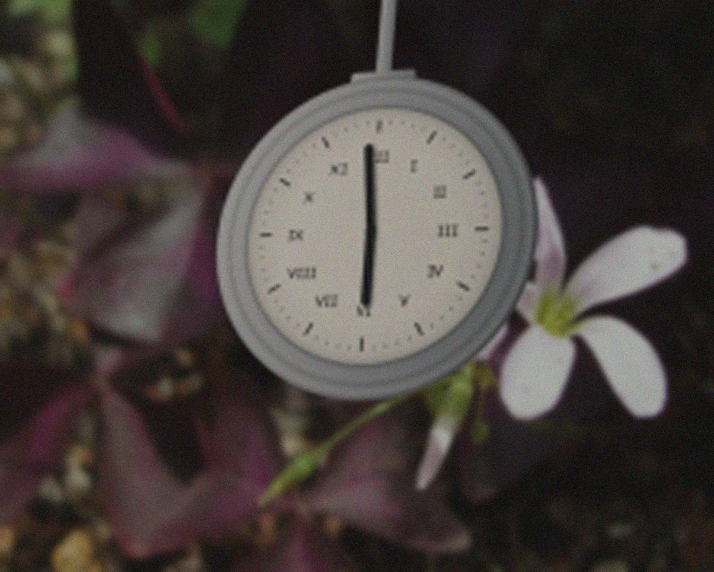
5:59
